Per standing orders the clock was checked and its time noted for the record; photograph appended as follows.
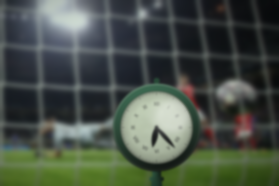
6:23
